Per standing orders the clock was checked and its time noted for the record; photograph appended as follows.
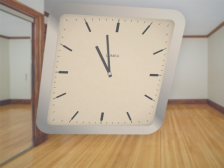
10:58
